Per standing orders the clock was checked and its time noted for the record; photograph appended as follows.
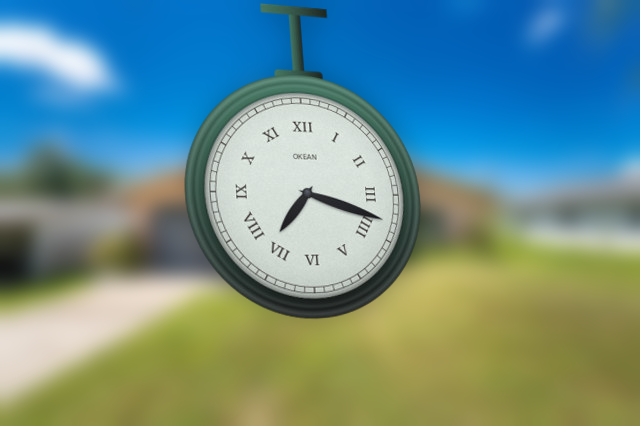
7:18
